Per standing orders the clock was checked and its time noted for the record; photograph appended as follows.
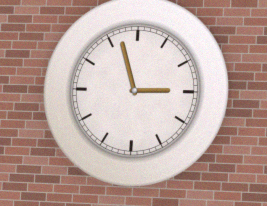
2:57
